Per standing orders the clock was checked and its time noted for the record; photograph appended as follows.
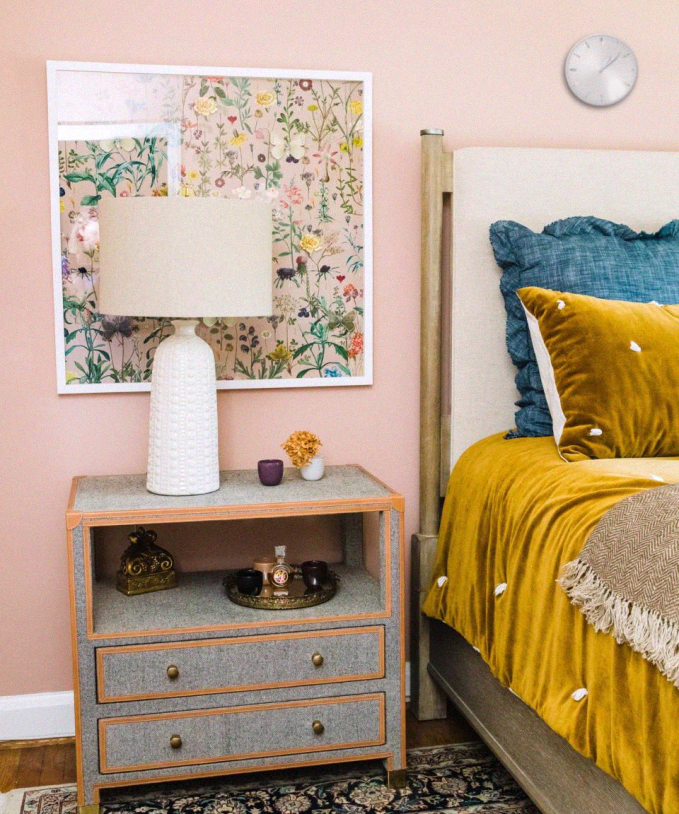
1:08
